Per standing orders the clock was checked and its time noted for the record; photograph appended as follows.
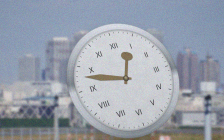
12:48
